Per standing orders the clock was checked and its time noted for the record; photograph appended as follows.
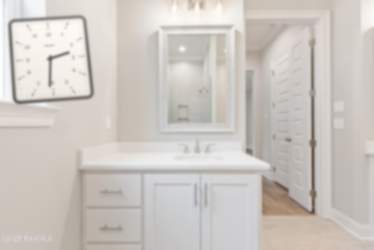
2:31
